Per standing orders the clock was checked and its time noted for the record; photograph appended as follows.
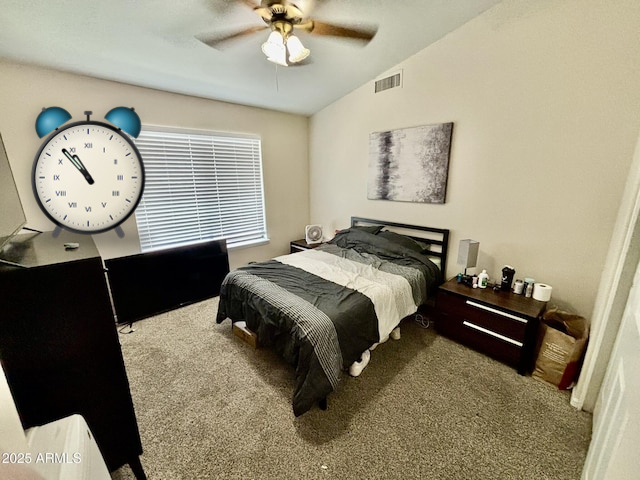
10:53
